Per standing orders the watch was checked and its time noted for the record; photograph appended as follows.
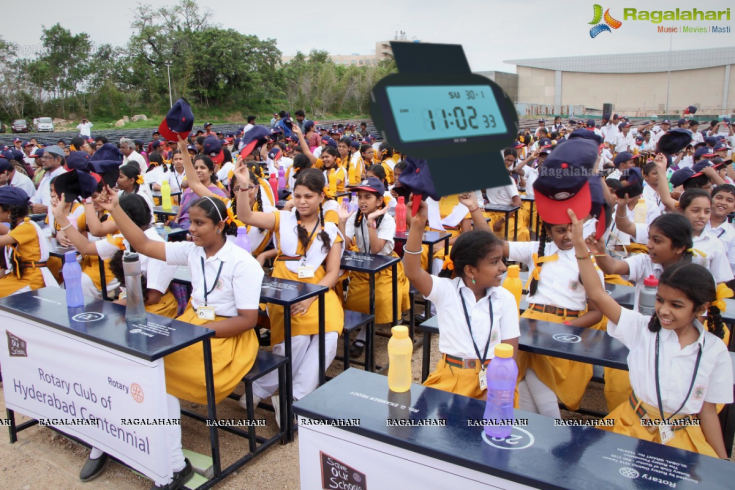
11:02:33
